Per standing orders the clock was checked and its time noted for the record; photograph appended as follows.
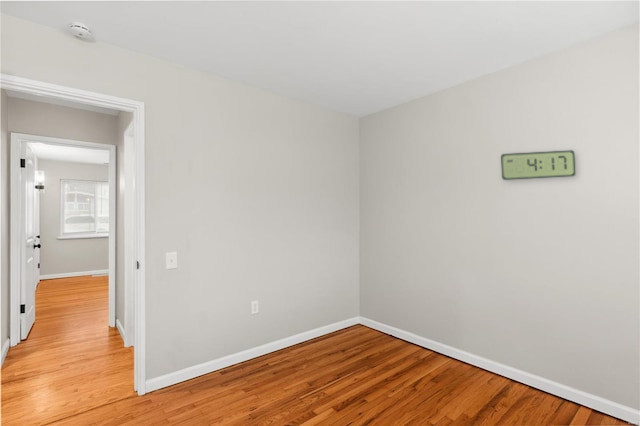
4:17
